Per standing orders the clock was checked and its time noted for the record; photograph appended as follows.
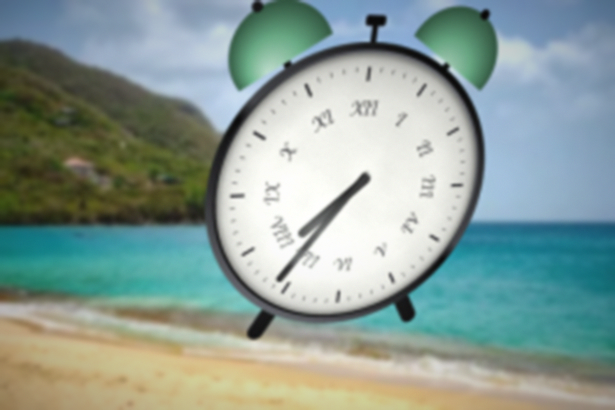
7:36
